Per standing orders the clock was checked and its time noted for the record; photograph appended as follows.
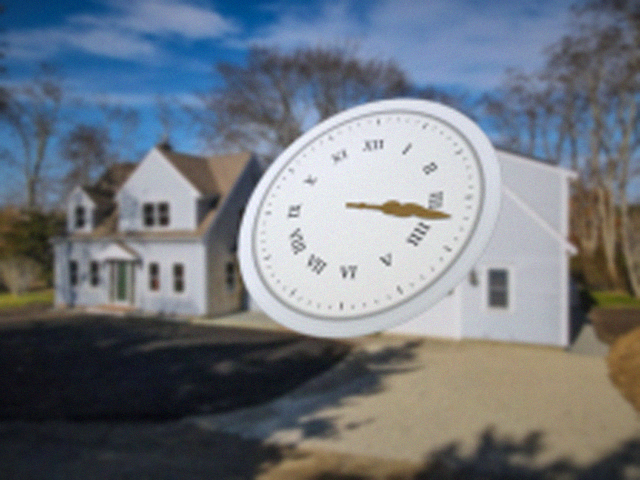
3:17
